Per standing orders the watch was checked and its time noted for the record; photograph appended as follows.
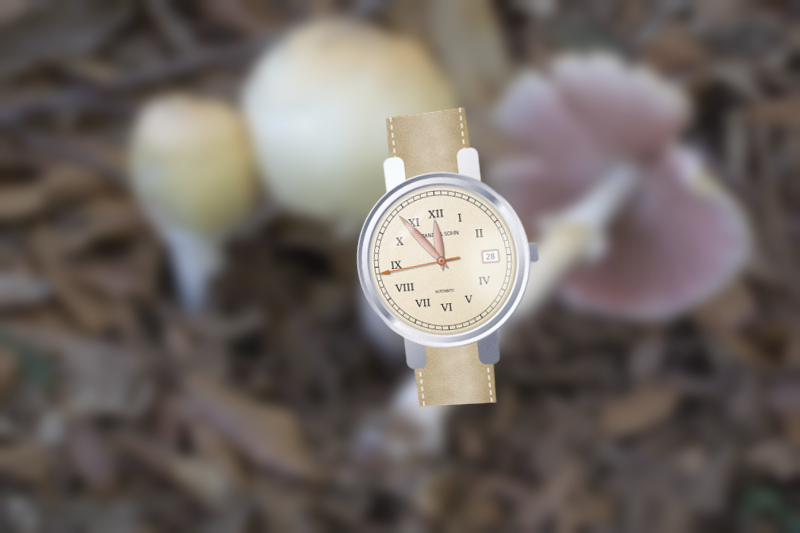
11:53:44
